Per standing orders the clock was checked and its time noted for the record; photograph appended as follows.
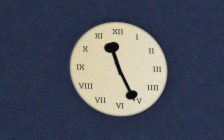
11:26
